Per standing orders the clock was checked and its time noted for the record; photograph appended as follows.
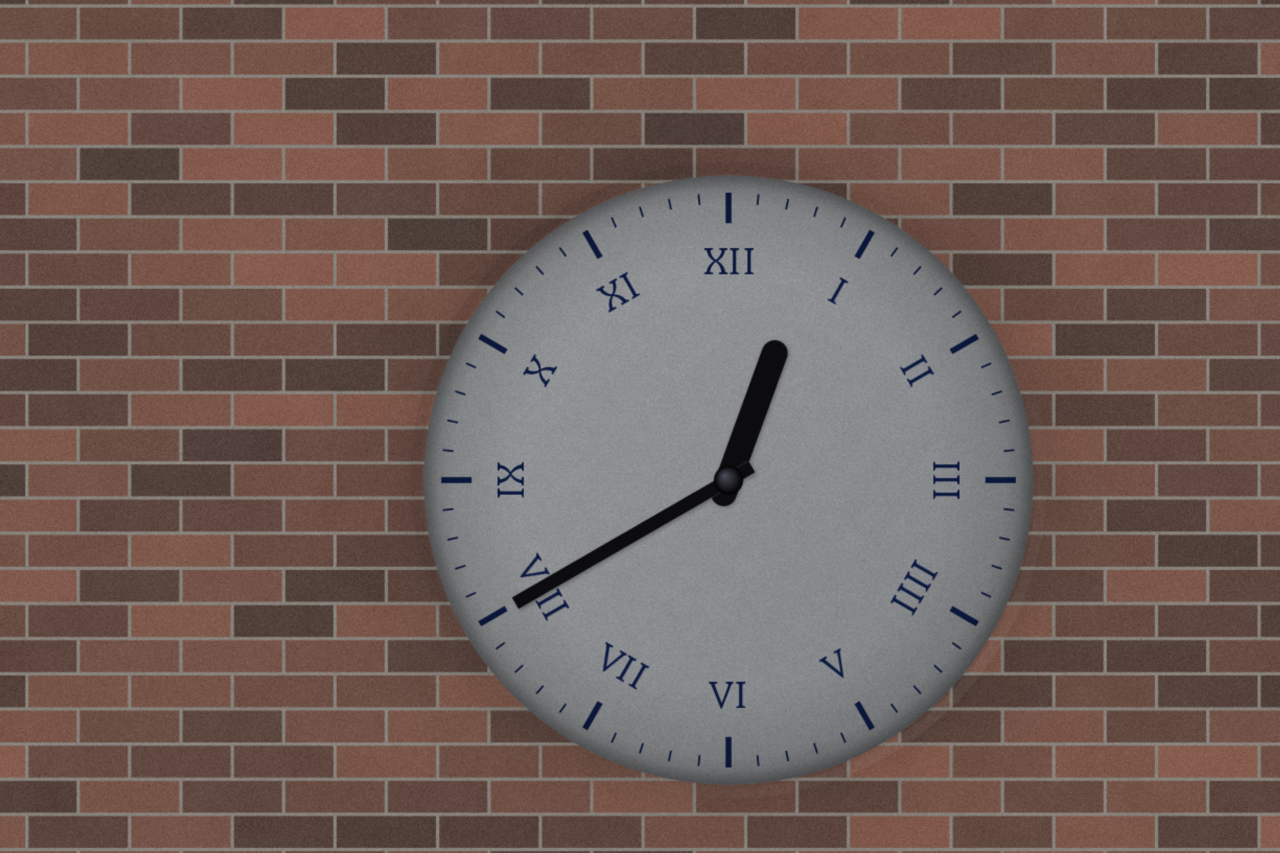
12:40
